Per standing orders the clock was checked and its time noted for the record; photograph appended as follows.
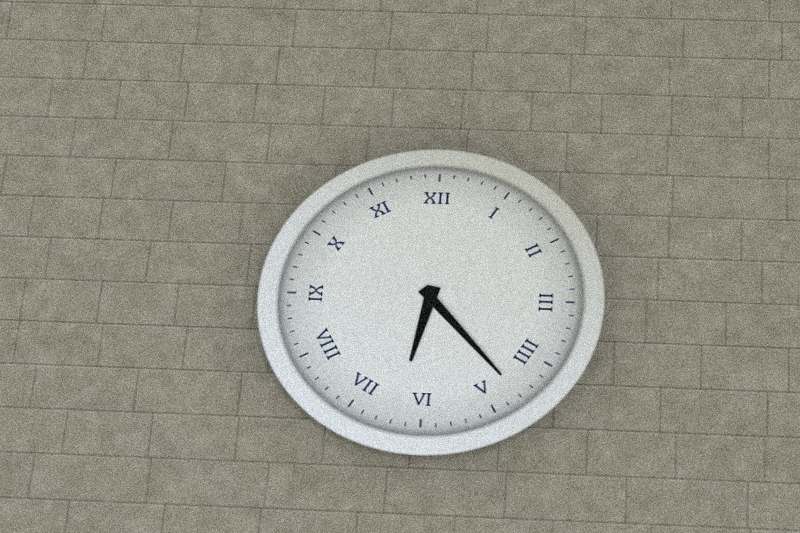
6:23
